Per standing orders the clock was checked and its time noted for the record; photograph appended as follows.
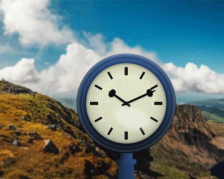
10:11
